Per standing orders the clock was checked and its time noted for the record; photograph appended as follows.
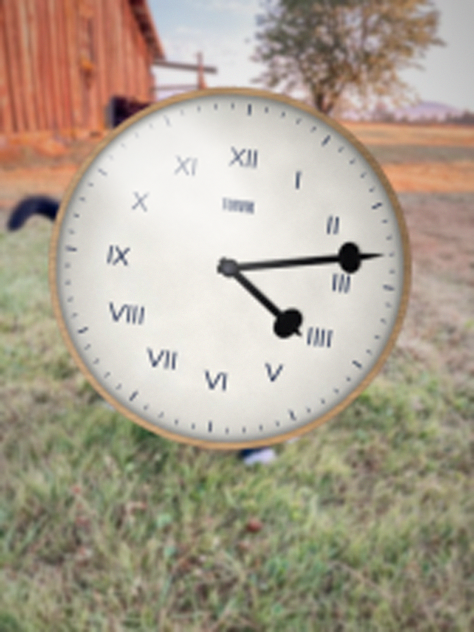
4:13
